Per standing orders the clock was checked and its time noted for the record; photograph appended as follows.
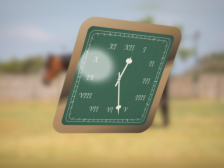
12:27
